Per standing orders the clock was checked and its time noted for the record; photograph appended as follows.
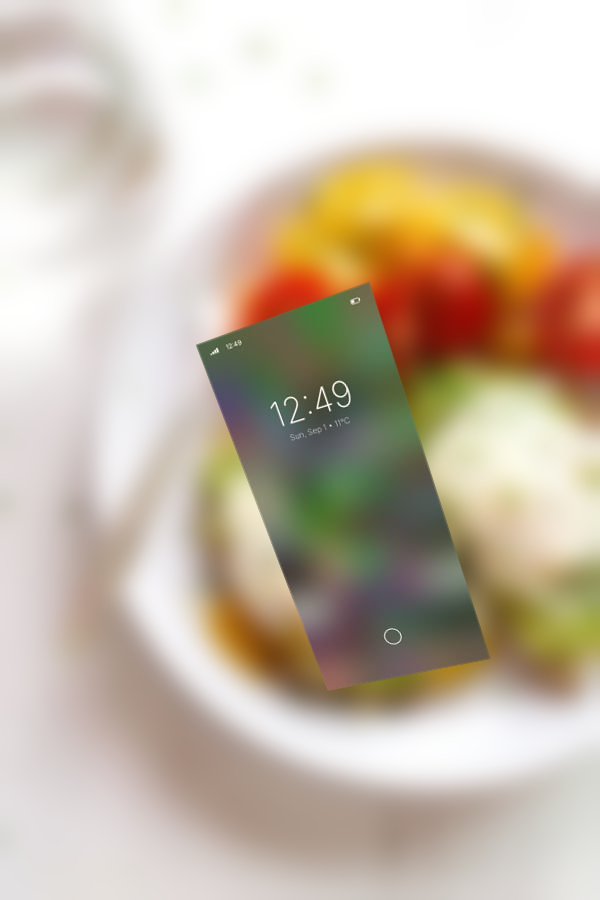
12:49
